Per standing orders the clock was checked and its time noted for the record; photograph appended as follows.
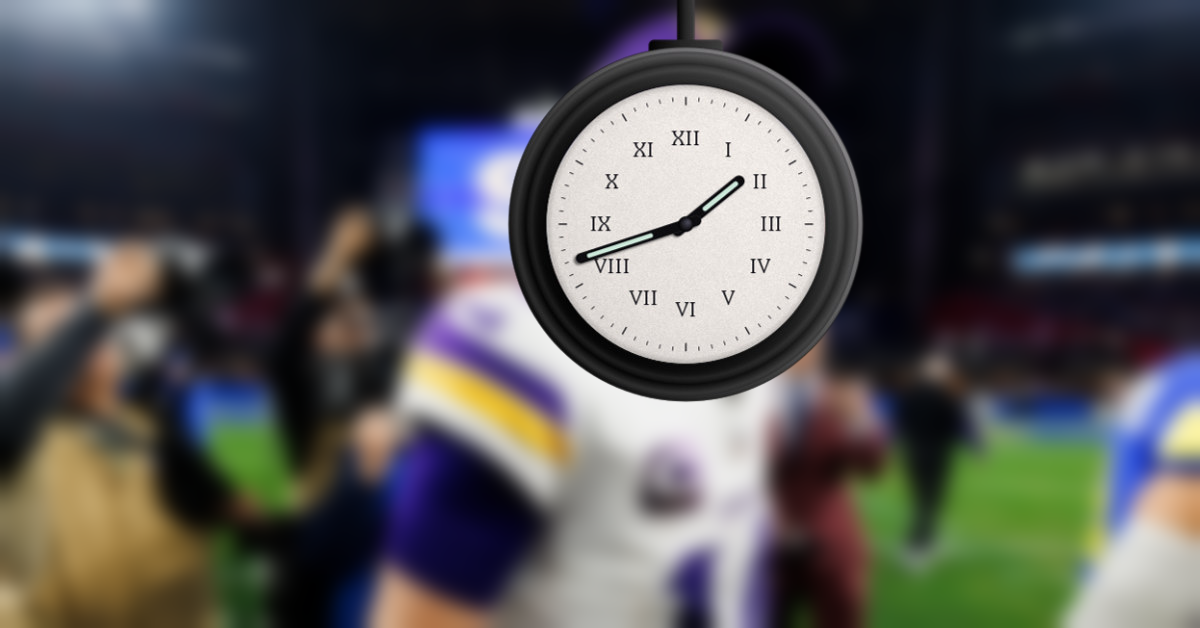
1:42
